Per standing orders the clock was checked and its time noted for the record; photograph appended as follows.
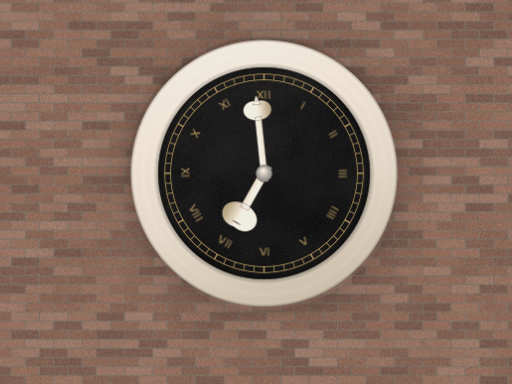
6:59
